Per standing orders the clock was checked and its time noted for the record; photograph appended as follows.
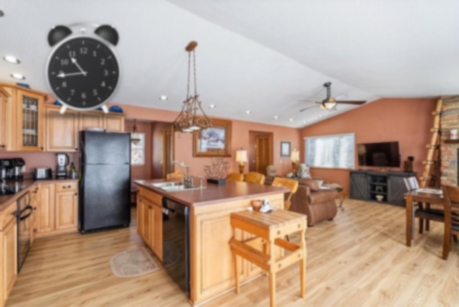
10:44
